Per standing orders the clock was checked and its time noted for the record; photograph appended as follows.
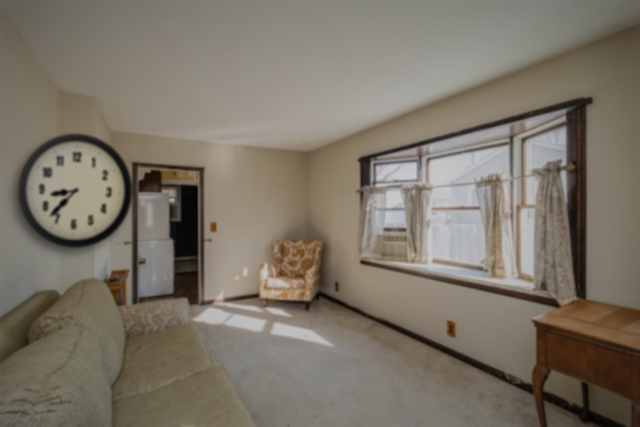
8:37
